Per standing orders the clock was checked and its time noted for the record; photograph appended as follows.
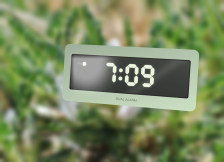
7:09
